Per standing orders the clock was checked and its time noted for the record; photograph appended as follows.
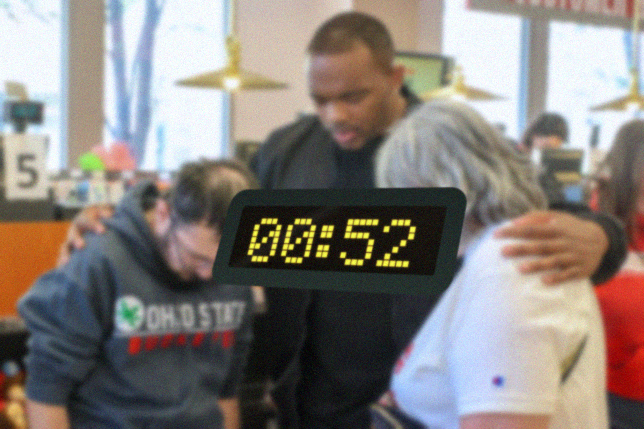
0:52
